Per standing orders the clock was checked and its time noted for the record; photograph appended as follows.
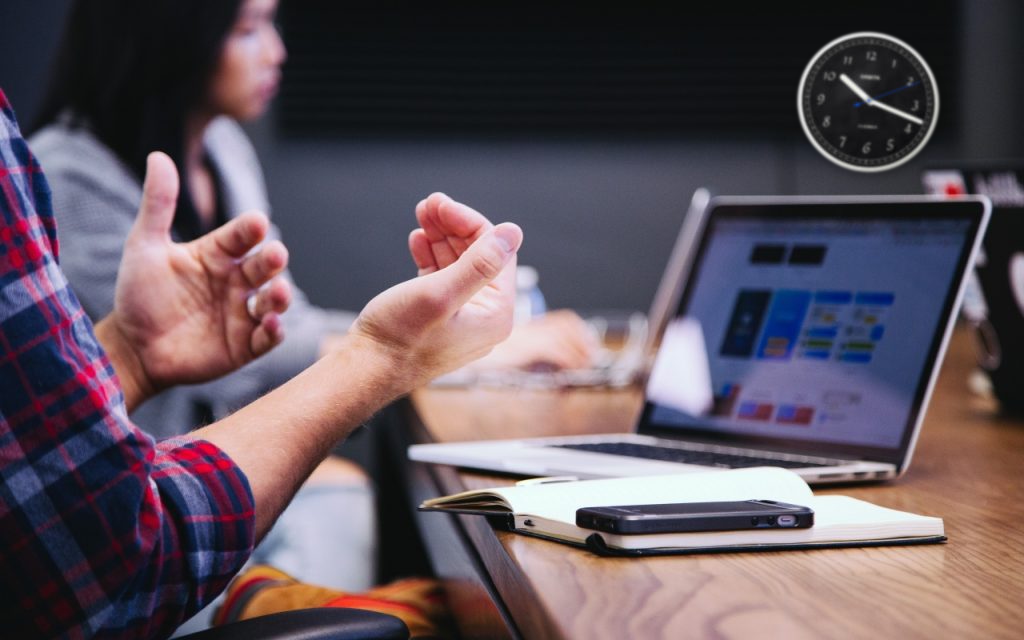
10:18:11
